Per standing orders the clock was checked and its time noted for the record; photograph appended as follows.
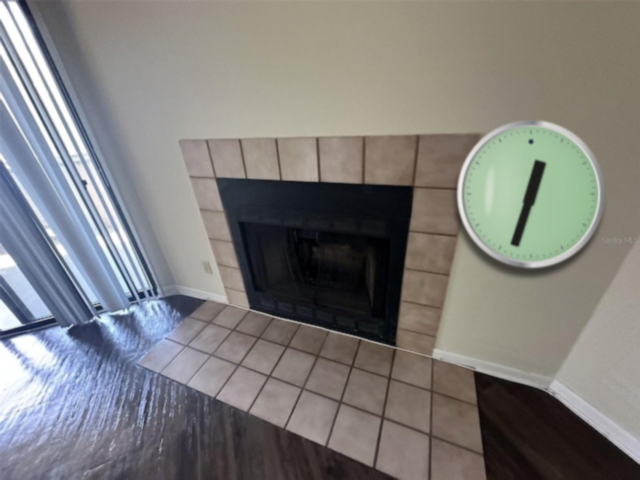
12:33
